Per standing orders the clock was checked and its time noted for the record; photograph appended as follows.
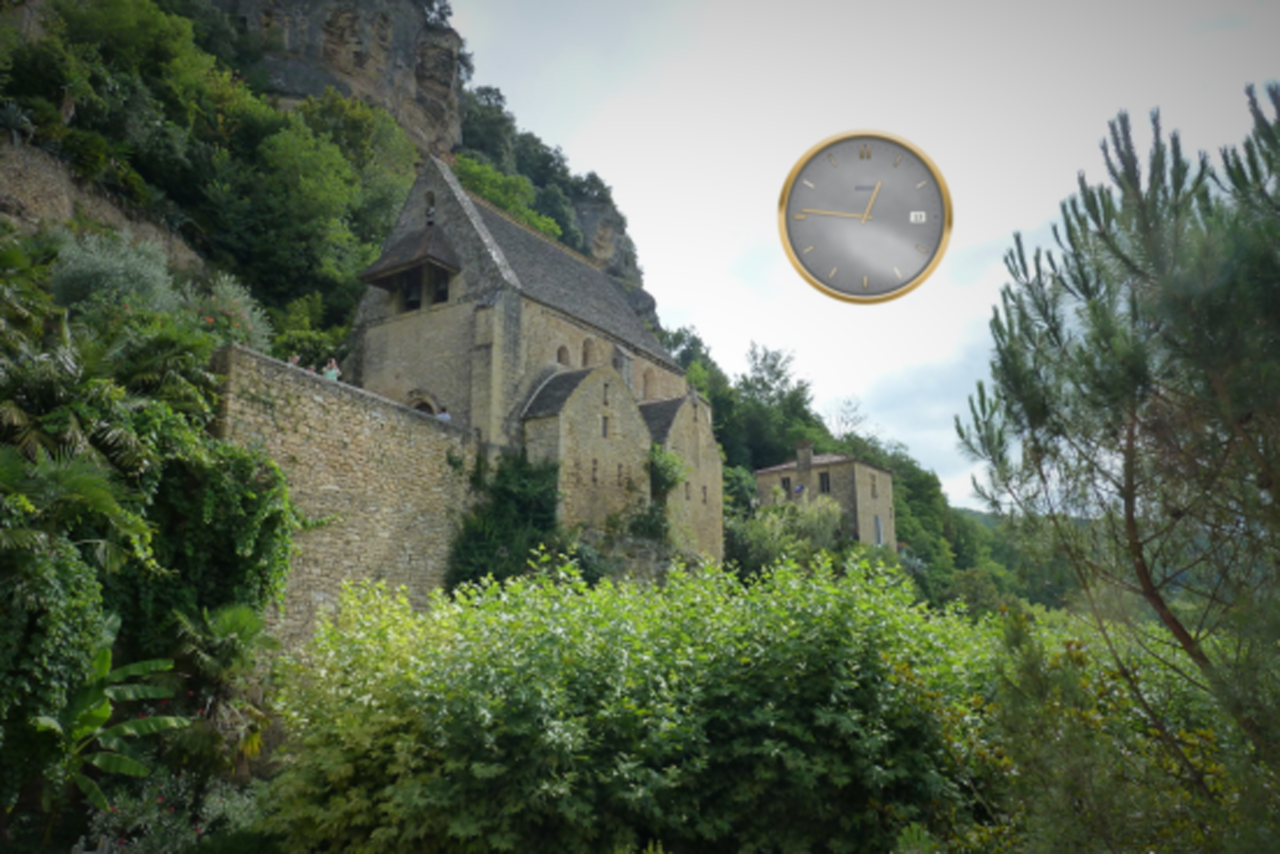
12:46
